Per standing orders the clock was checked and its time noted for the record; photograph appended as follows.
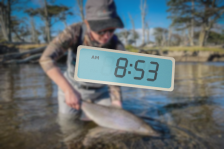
8:53
